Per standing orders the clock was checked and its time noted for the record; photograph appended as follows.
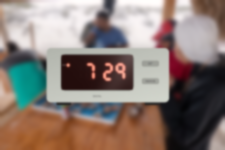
7:29
